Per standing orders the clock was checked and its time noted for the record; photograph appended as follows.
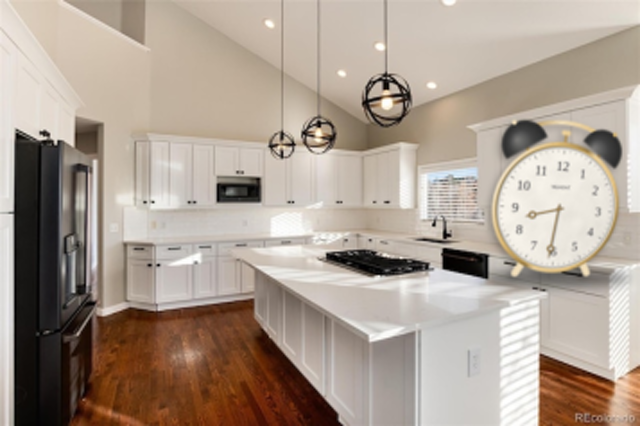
8:31
